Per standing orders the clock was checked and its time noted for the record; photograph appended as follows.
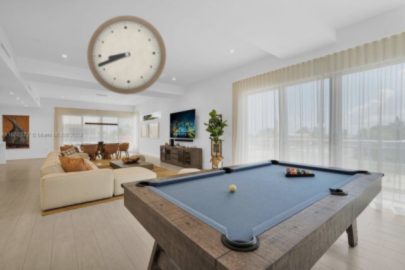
8:42
